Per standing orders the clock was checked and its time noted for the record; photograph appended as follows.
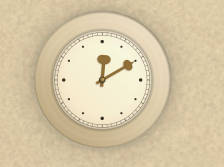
12:10
